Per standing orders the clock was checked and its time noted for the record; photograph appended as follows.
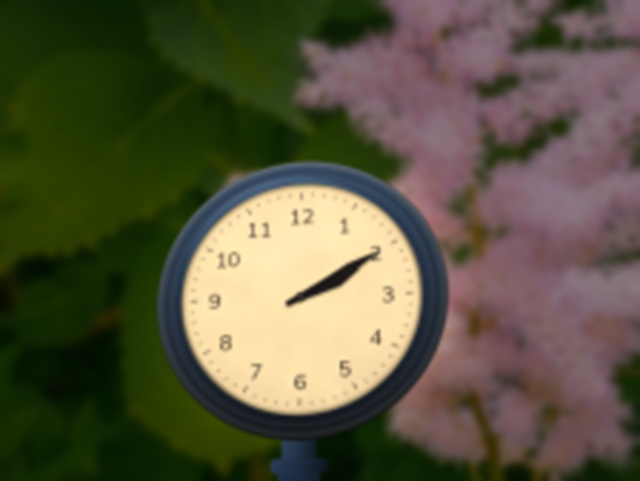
2:10
